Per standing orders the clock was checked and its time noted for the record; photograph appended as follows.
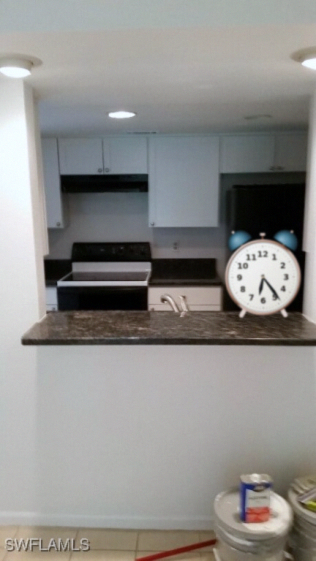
6:24
